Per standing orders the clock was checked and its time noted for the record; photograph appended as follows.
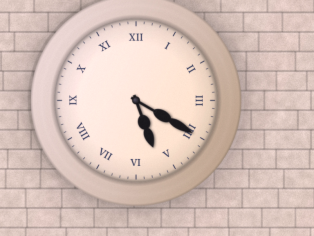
5:20
